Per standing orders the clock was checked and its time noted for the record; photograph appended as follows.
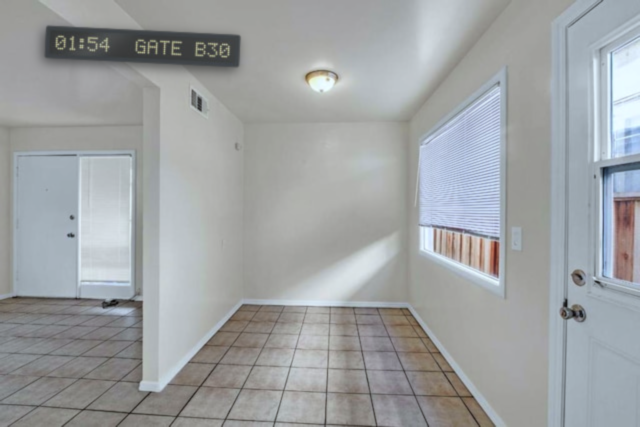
1:54
